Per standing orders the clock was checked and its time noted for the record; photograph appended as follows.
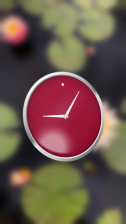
9:06
